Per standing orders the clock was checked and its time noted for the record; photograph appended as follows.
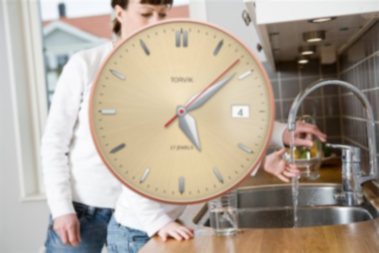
5:09:08
